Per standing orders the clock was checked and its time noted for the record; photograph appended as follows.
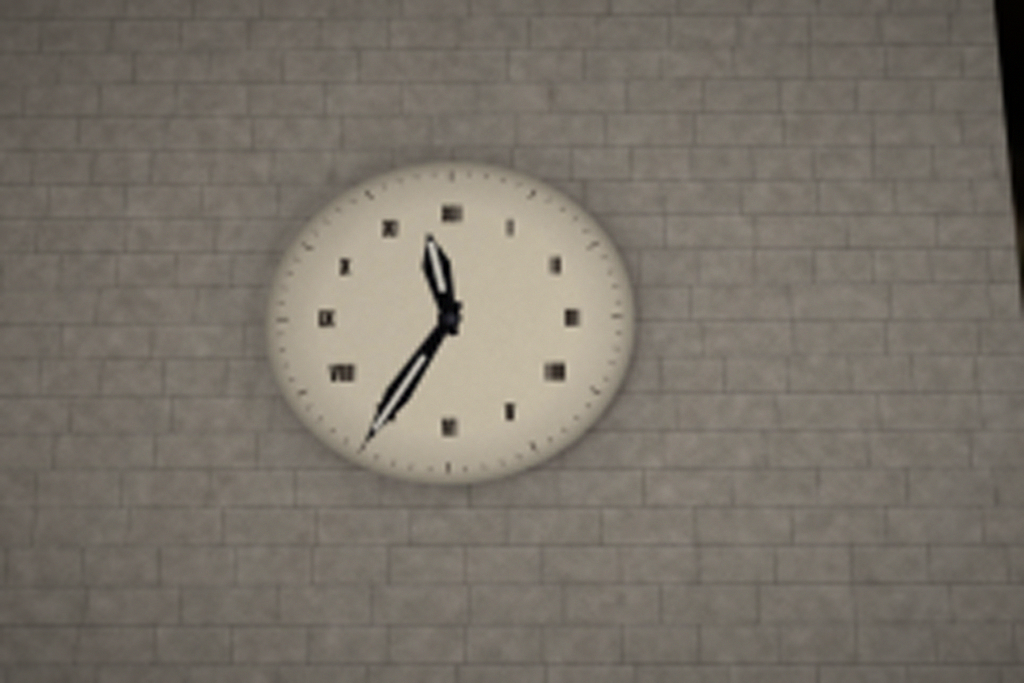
11:35
